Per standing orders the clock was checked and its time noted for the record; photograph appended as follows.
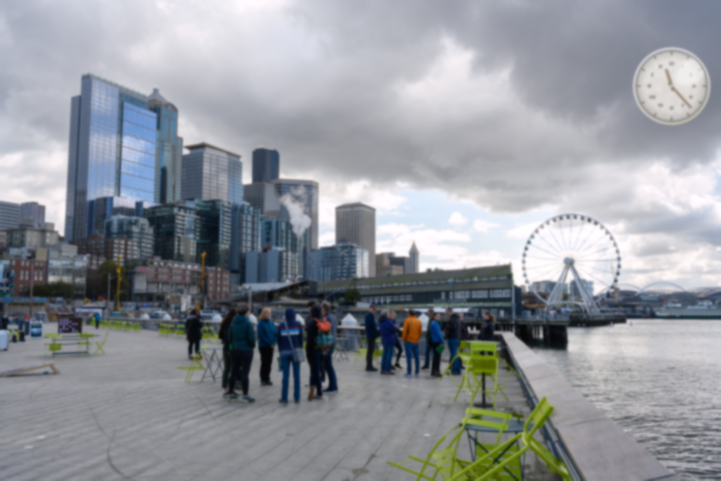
11:23
